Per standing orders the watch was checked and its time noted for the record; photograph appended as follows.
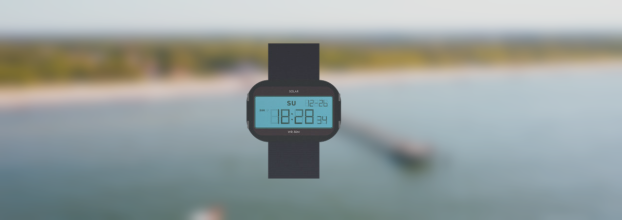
18:28:34
